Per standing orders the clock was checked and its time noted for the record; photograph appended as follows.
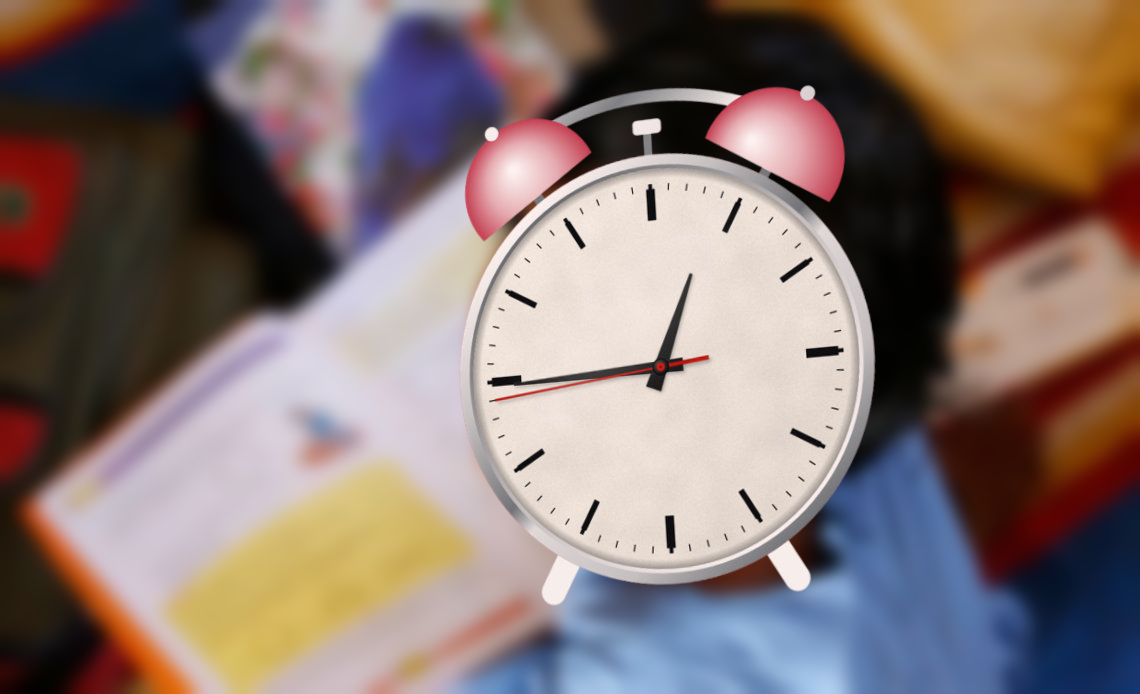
12:44:44
